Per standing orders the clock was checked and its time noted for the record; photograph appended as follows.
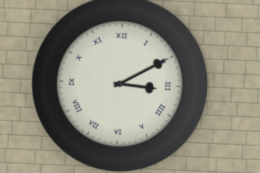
3:10
